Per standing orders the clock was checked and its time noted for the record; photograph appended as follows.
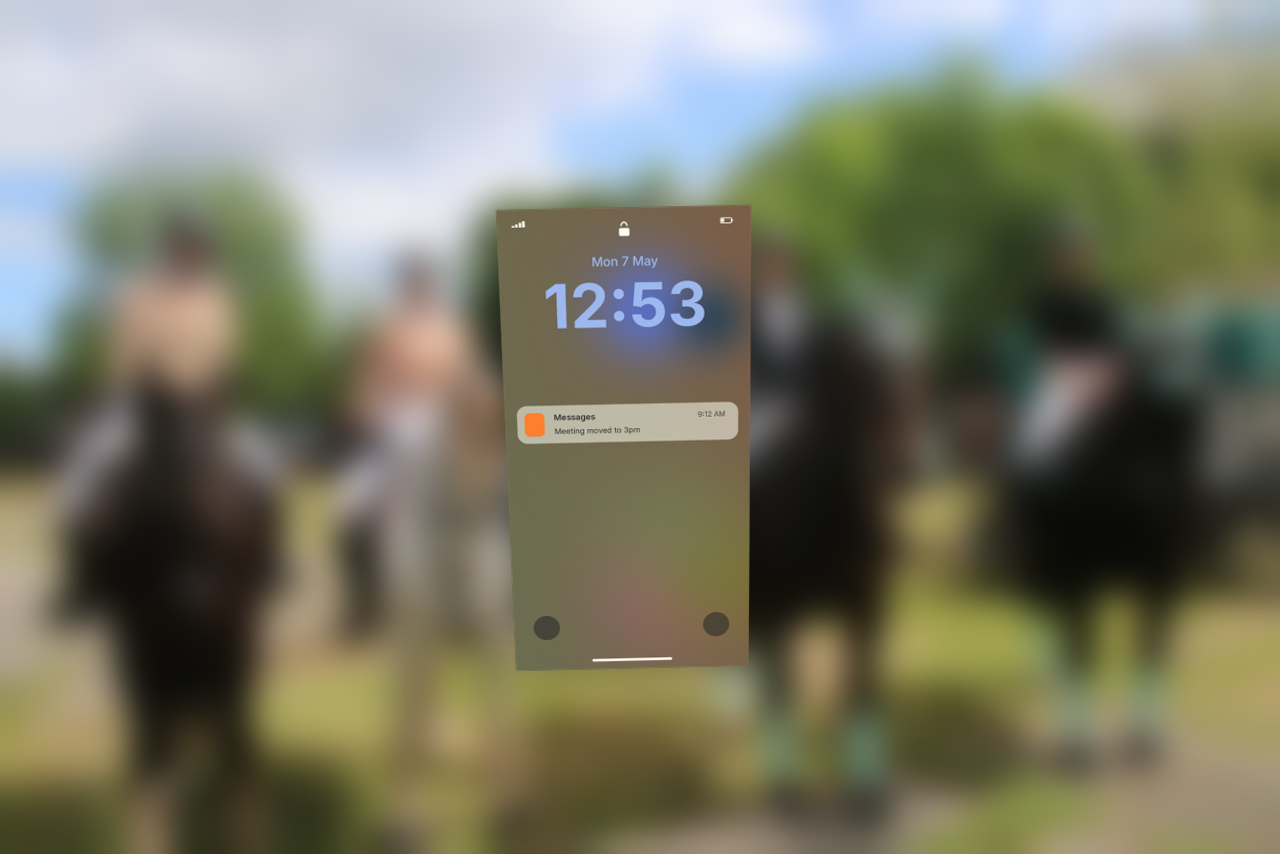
12:53
